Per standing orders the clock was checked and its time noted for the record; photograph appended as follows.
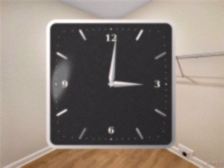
3:01
